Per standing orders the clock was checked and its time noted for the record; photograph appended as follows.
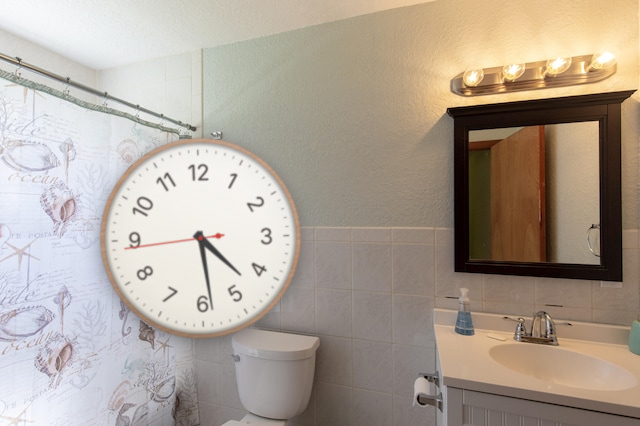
4:28:44
